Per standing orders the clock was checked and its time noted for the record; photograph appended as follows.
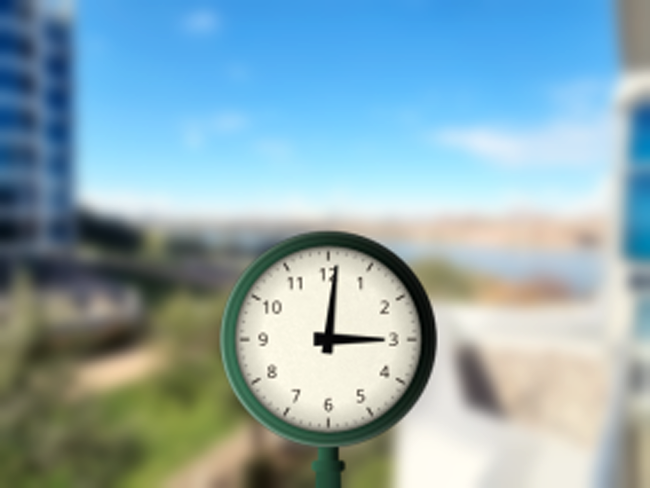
3:01
